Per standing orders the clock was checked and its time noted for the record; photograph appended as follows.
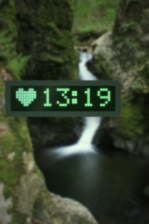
13:19
